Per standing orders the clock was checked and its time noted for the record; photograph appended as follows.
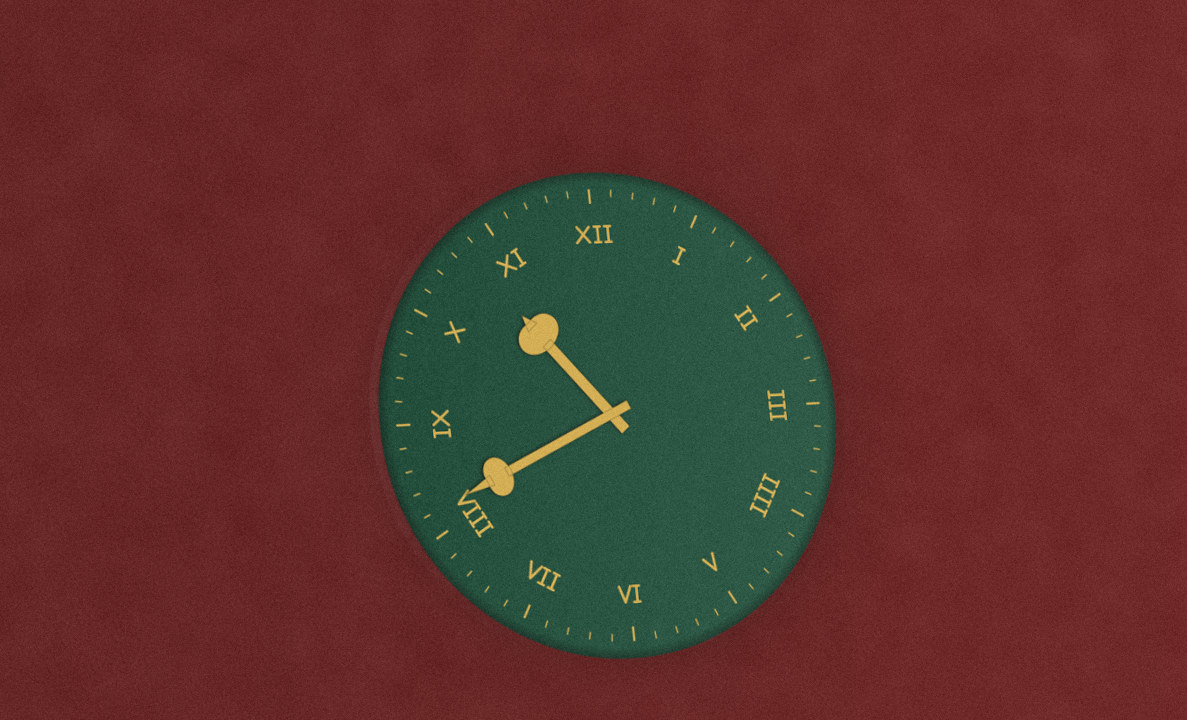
10:41
